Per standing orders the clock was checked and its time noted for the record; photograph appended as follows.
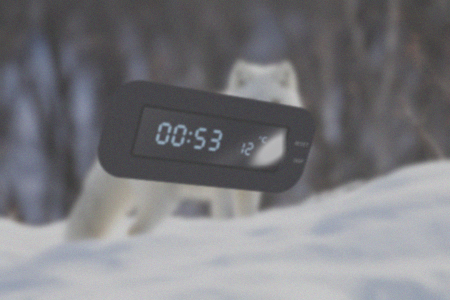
0:53
